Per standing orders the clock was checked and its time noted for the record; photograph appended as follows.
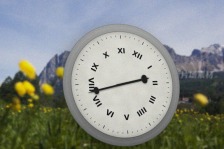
1:38
